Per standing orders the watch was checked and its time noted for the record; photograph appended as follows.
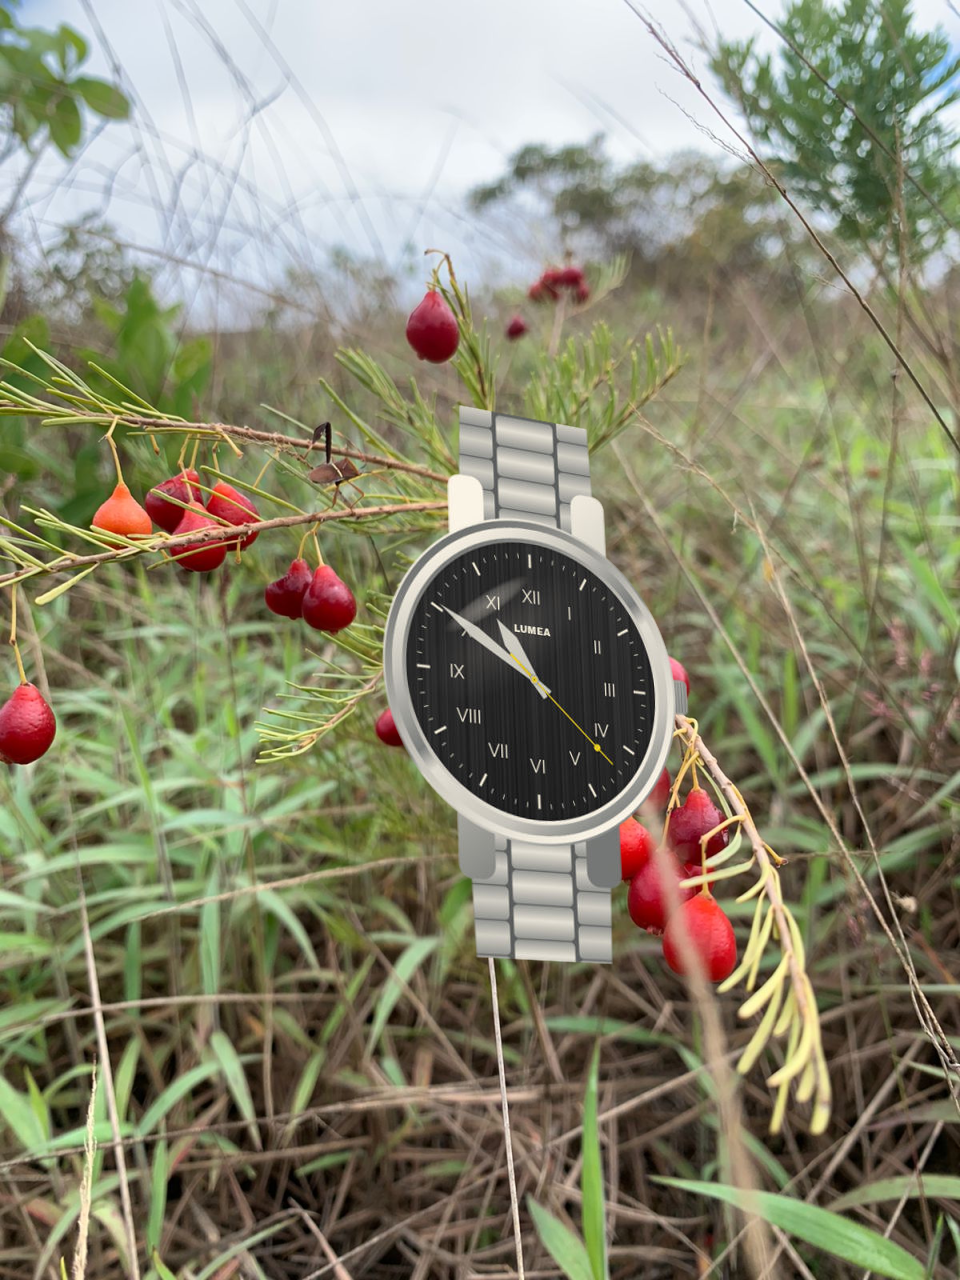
10:50:22
